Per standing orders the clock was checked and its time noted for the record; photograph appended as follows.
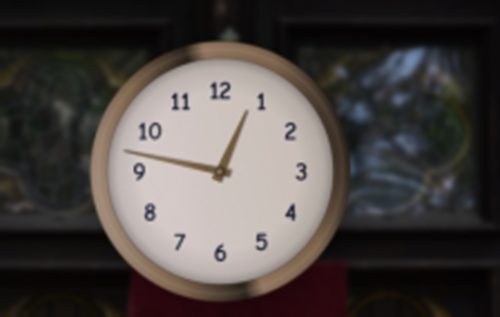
12:47
